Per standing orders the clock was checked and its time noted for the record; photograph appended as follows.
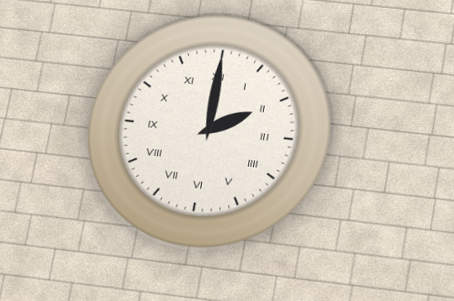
2:00
